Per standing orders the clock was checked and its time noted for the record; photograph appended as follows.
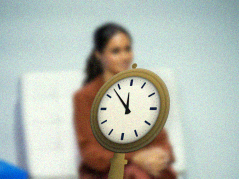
11:53
